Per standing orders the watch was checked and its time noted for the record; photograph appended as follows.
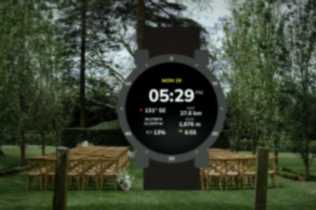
5:29
